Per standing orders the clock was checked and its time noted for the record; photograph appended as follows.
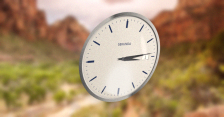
3:14
